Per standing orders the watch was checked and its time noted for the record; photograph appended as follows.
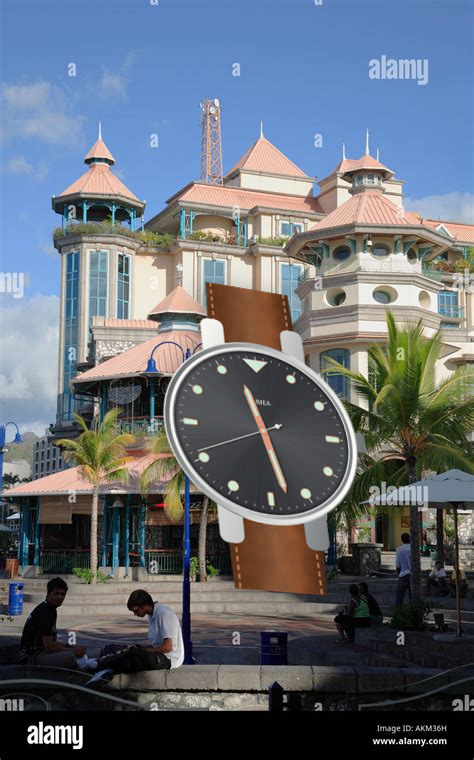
11:27:41
